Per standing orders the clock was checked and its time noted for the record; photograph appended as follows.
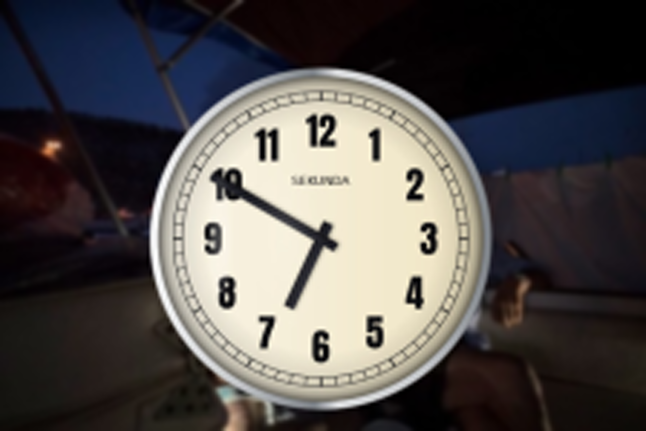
6:50
